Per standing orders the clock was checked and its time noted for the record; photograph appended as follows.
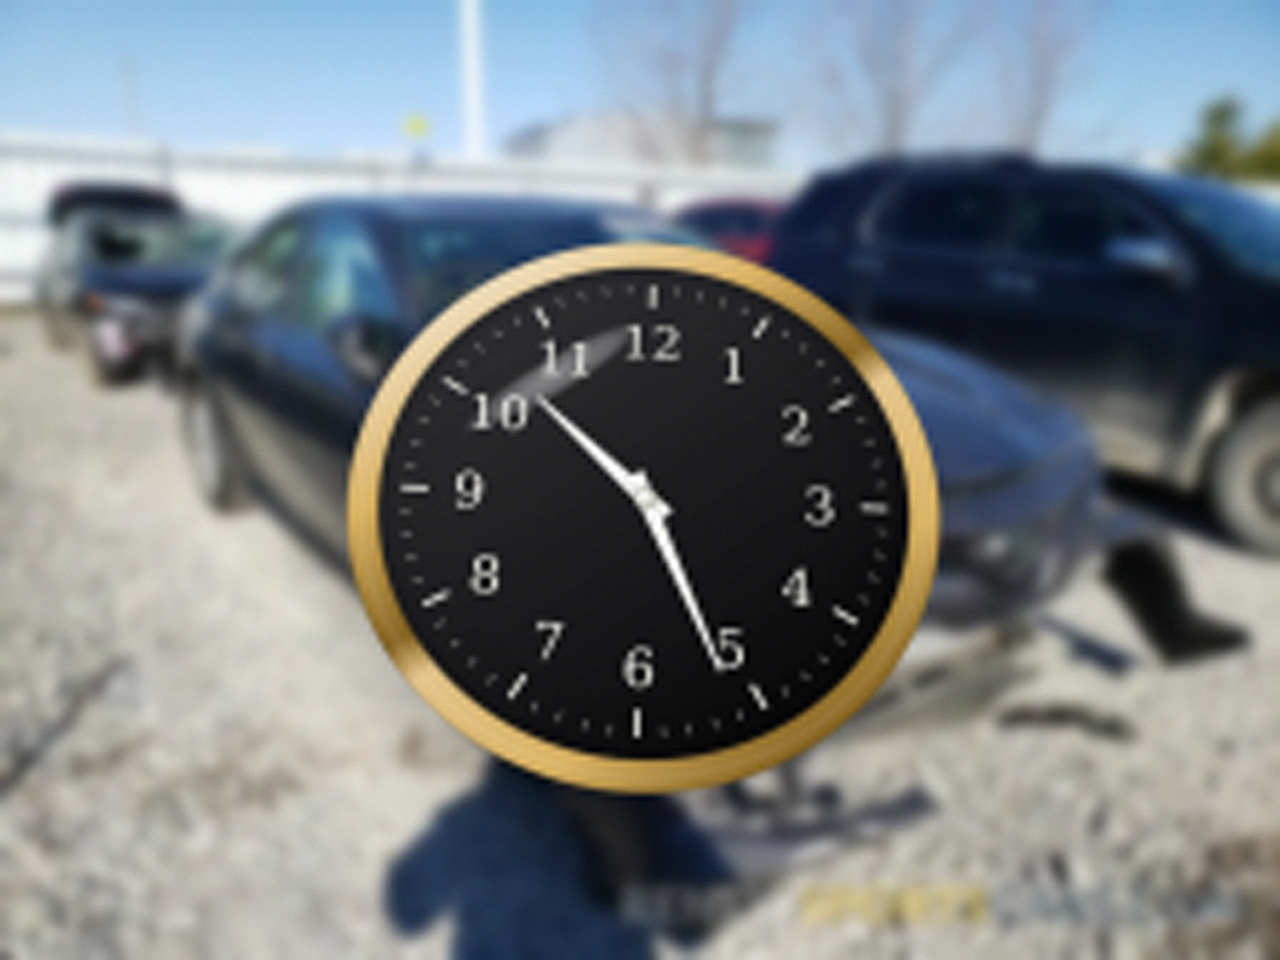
10:26
